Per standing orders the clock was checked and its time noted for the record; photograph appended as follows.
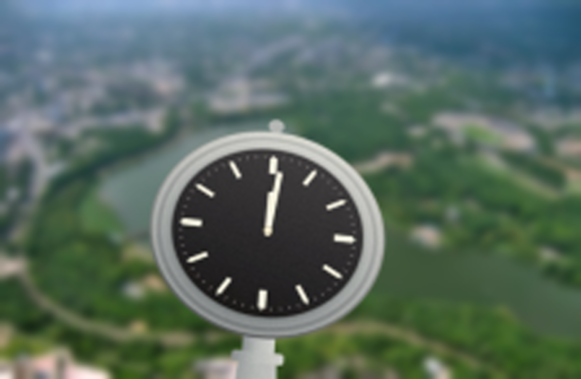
12:01
